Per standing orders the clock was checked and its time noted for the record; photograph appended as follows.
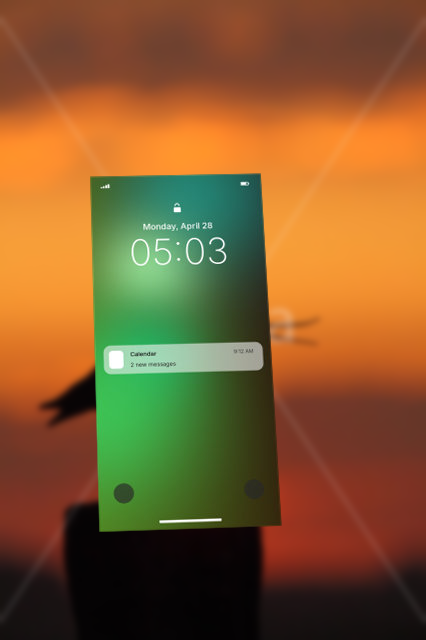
5:03
